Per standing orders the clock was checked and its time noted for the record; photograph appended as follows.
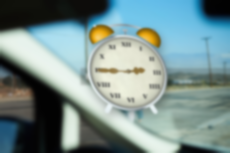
2:45
